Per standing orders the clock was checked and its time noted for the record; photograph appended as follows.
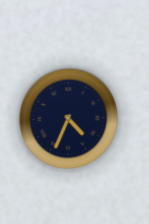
4:34
